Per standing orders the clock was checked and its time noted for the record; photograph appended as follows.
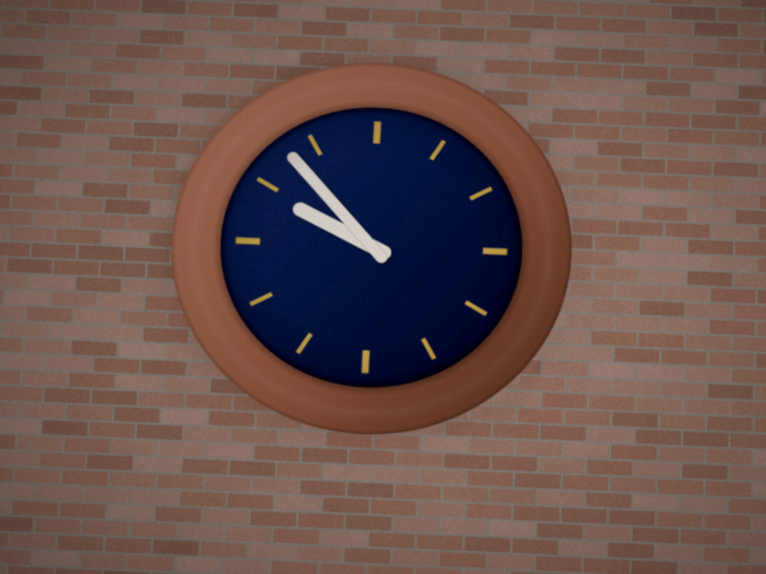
9:53
